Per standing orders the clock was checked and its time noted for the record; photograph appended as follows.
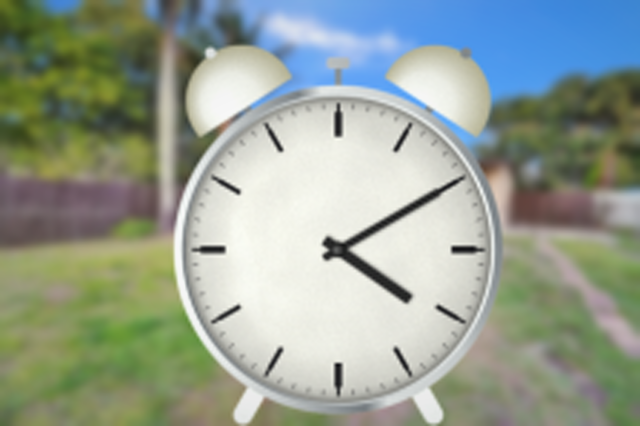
4:10
